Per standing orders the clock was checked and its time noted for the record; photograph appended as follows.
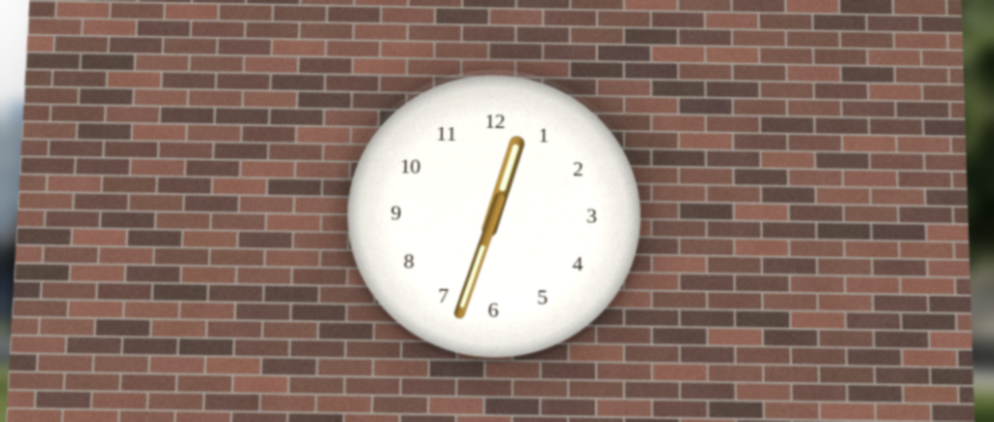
12:33
